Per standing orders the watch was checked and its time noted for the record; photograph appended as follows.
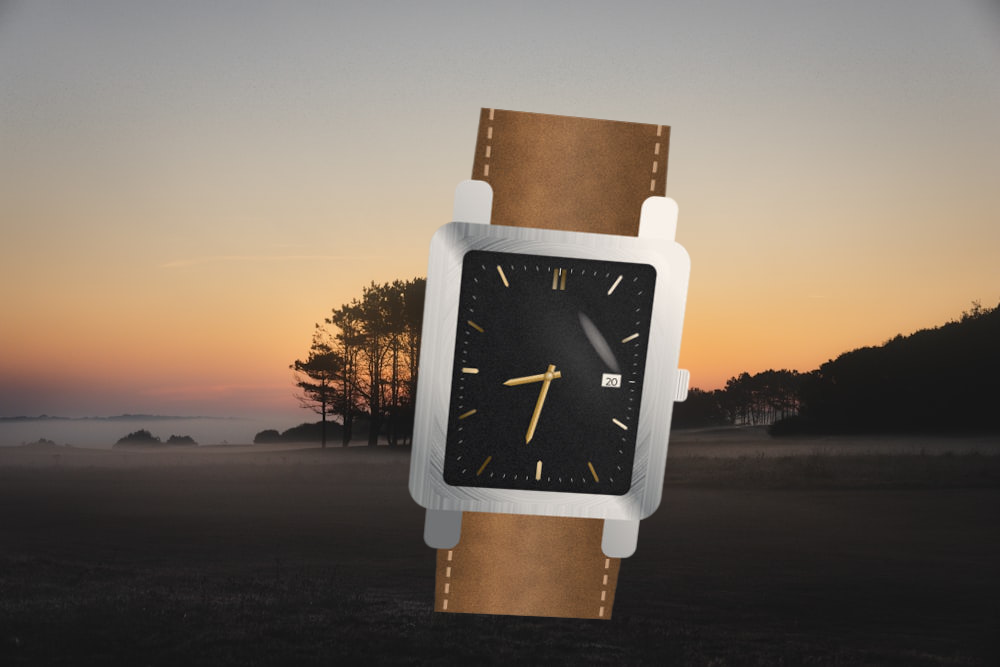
8:32
